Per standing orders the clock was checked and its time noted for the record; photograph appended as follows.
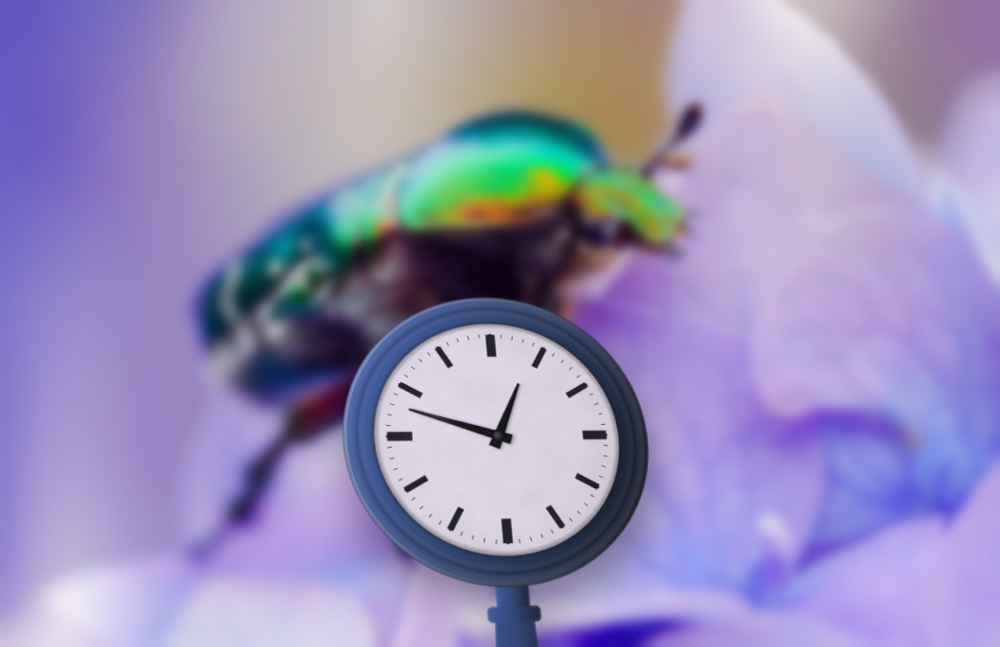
12:48
